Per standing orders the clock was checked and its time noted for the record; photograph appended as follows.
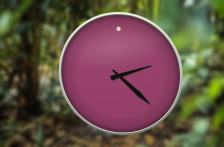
2:22
